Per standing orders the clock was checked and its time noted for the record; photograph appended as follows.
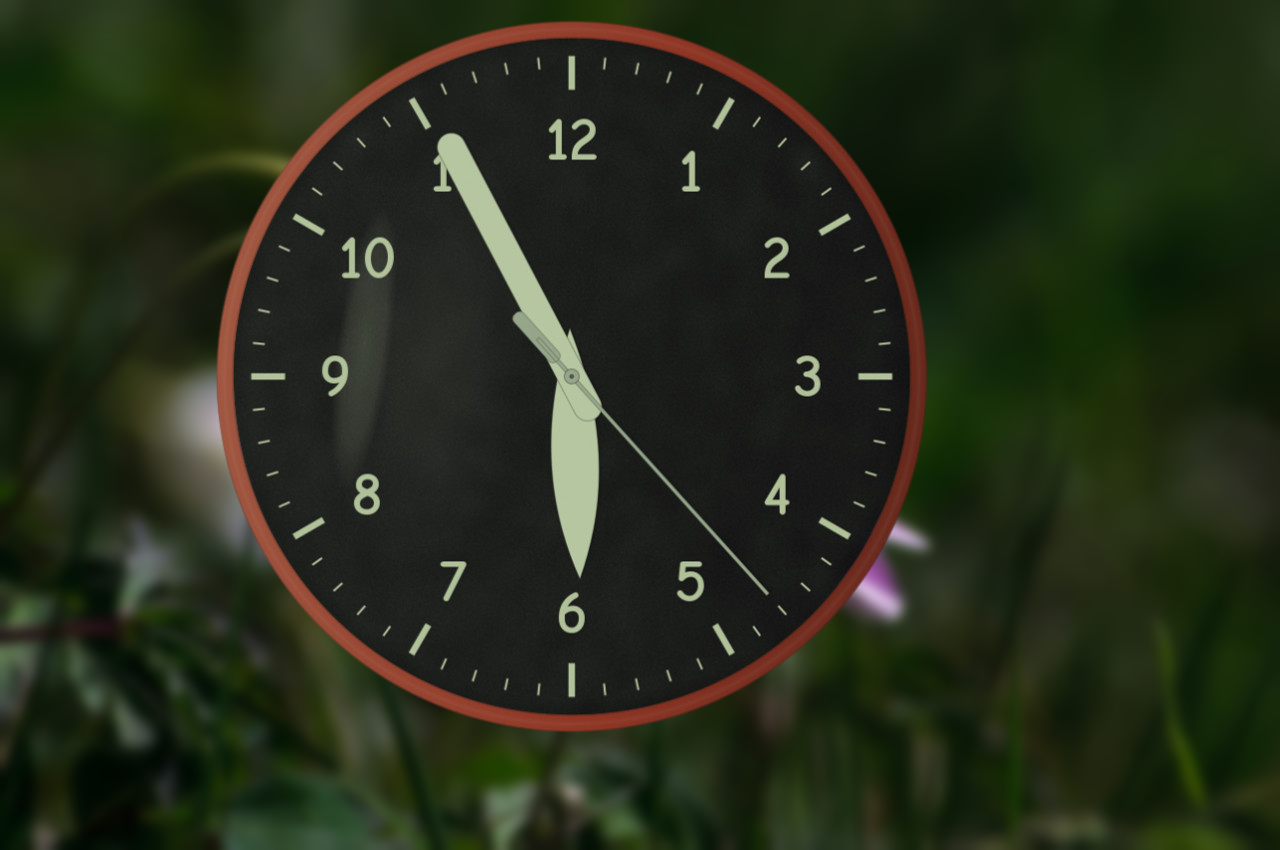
5:55:23
